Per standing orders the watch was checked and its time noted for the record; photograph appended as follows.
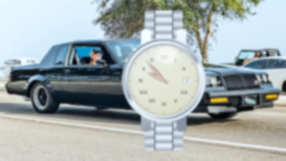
9:53
